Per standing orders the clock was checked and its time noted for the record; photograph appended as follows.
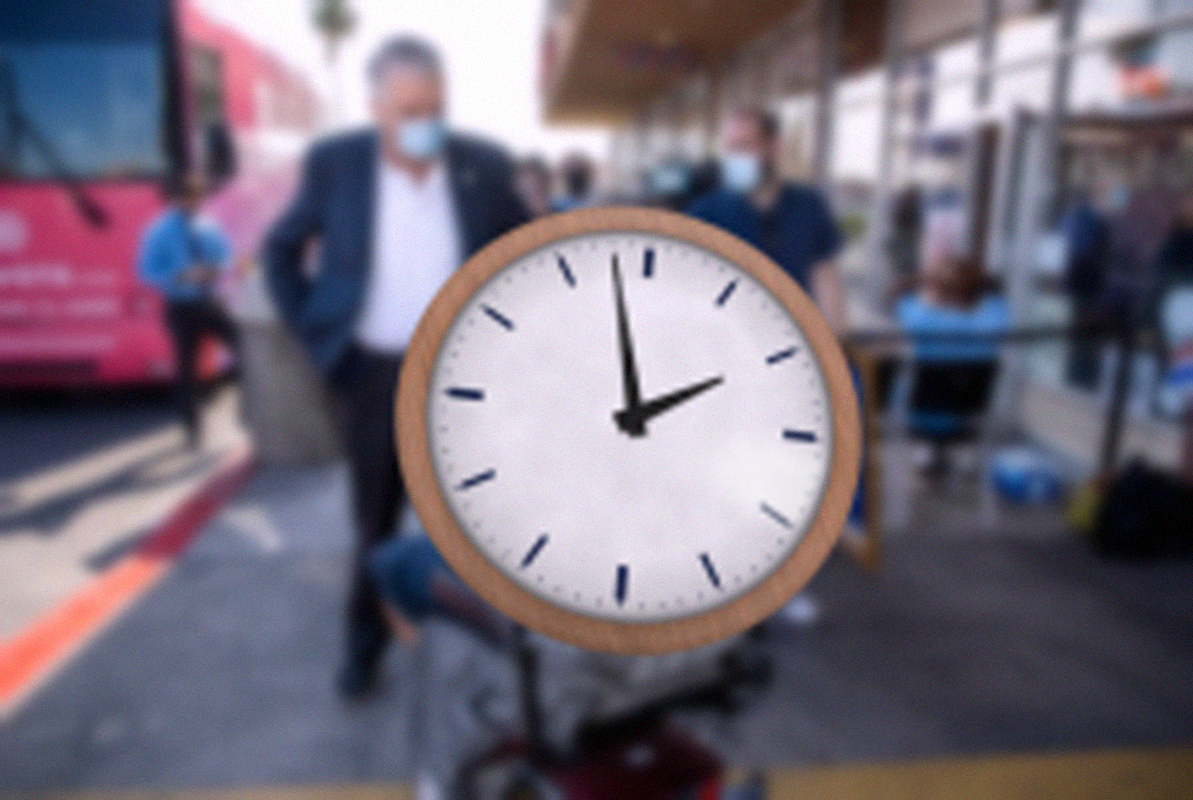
1:58
